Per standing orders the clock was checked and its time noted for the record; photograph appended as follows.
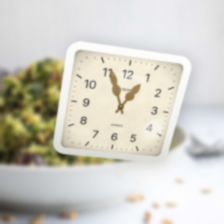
12:56
